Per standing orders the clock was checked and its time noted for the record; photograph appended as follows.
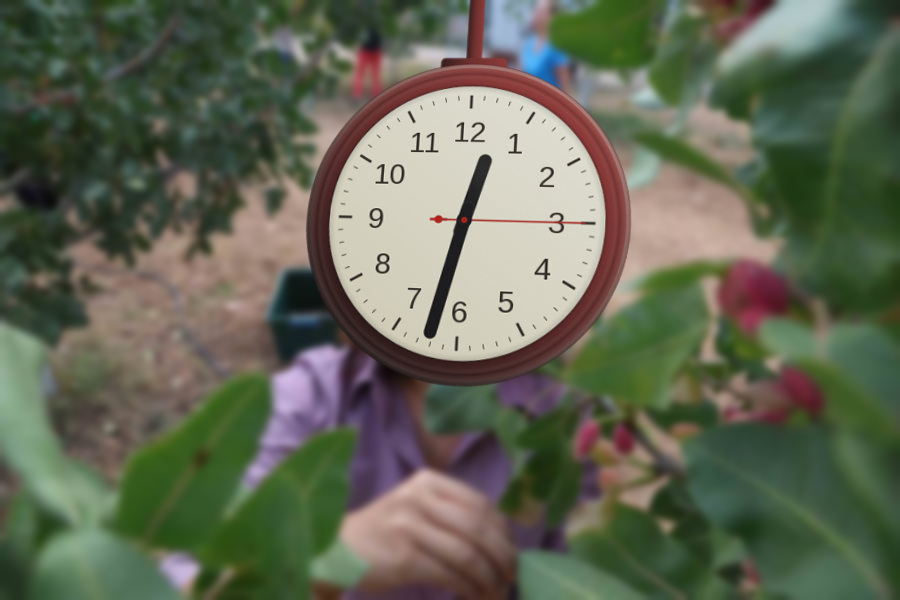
12:32:15
